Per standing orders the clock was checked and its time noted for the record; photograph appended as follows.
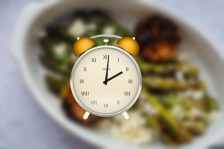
2:01
